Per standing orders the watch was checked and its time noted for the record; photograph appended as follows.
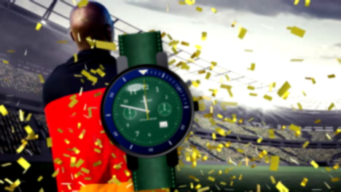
11:48
